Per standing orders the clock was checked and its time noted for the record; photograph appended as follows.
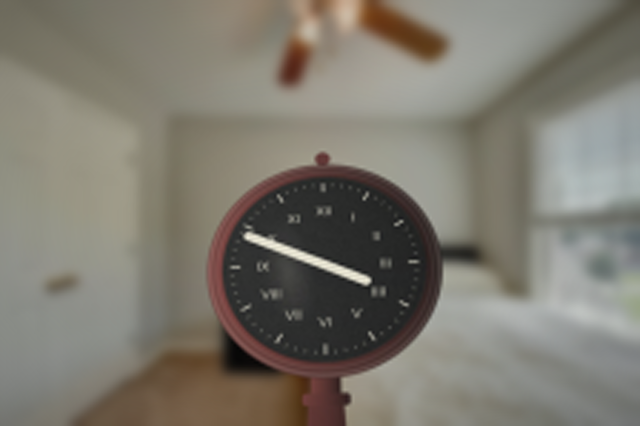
3:49
